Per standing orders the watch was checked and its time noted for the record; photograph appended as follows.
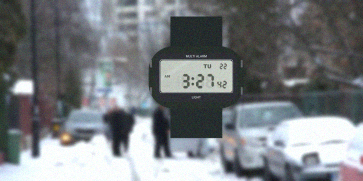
3:27:42
